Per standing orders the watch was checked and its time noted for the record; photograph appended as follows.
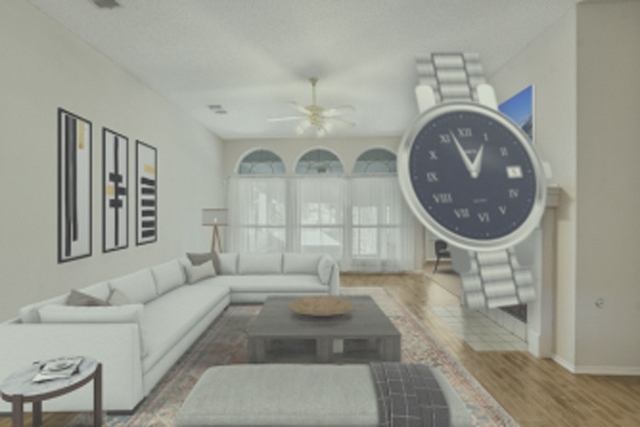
12:57
